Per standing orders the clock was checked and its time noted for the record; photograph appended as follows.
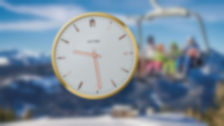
9:29
